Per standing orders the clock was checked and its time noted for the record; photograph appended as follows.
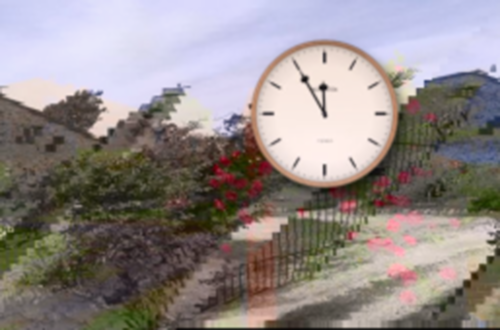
11:55
